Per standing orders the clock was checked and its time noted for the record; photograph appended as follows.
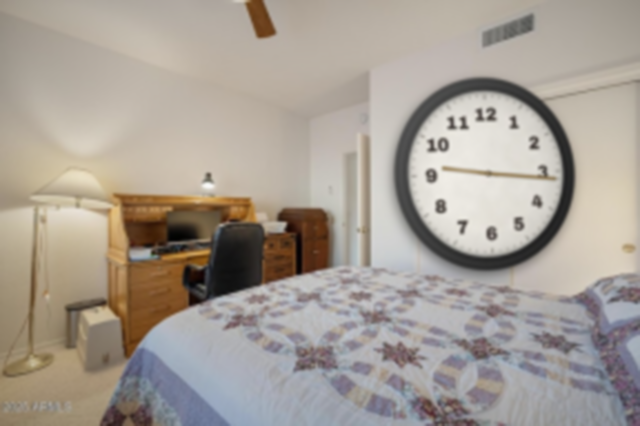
9:16
